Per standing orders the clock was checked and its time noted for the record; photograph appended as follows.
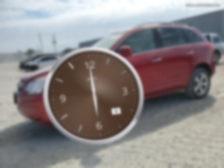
6:00
